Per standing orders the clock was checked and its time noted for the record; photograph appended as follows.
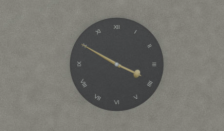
3:50
